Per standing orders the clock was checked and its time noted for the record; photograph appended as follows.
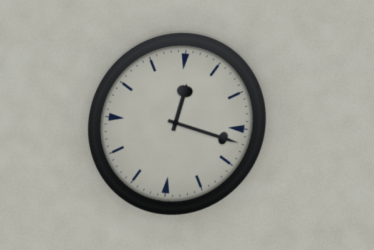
12:17
